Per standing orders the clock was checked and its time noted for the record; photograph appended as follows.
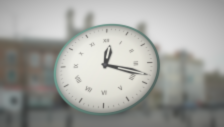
12:18
